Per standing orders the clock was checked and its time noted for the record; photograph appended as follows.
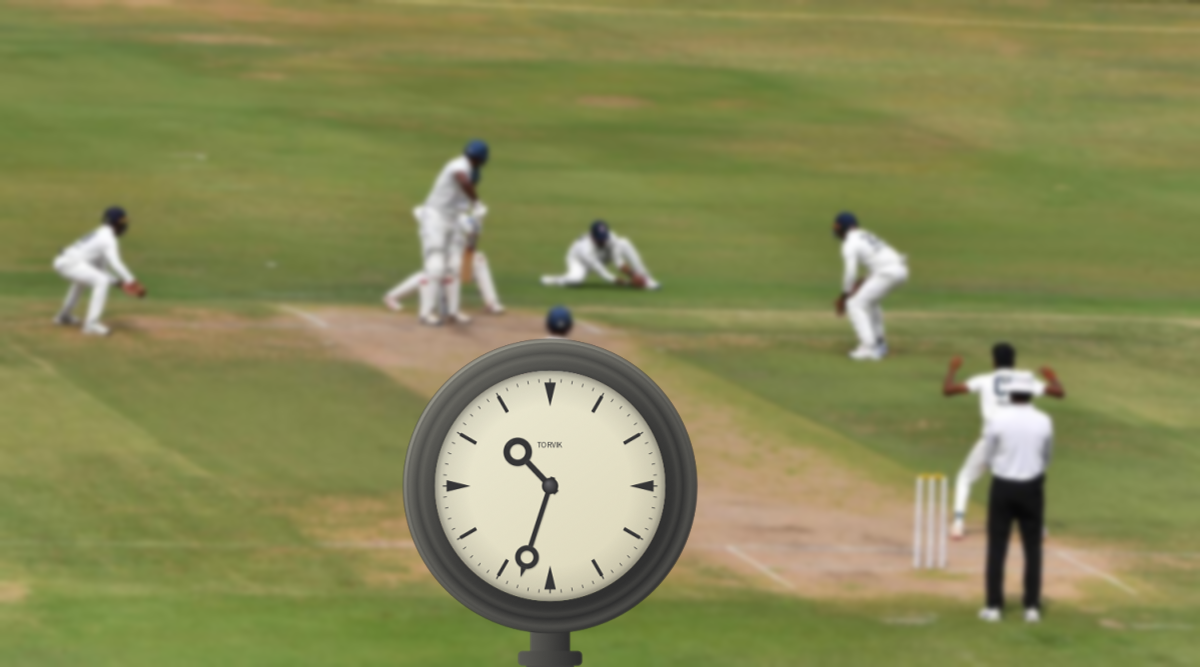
10:33
